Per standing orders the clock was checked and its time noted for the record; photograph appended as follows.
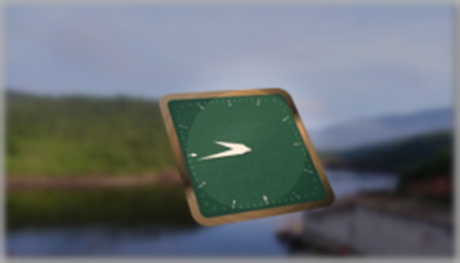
9:44
